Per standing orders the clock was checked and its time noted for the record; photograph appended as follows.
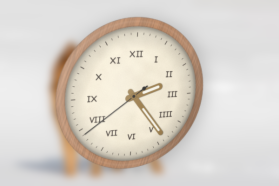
2:23:39
